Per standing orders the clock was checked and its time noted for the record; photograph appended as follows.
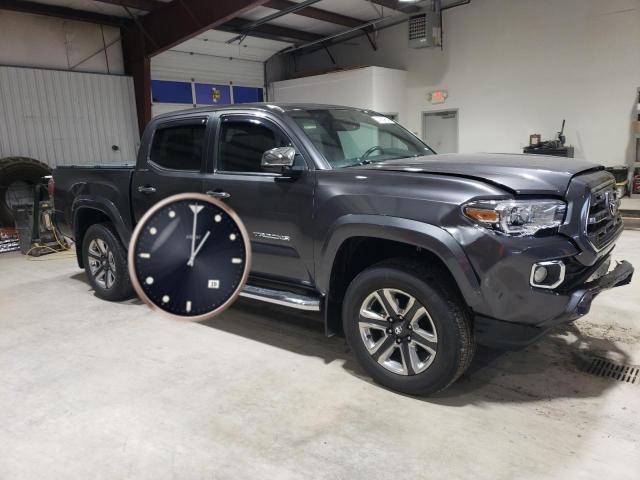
1:00
